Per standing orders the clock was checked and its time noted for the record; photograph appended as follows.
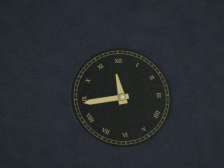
11:44
